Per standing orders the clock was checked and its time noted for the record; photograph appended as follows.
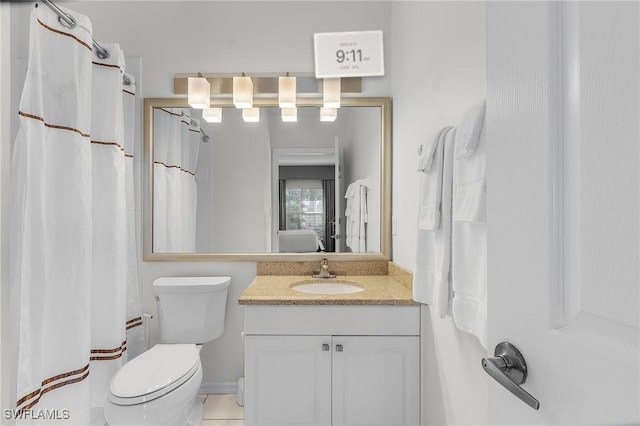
9:11
